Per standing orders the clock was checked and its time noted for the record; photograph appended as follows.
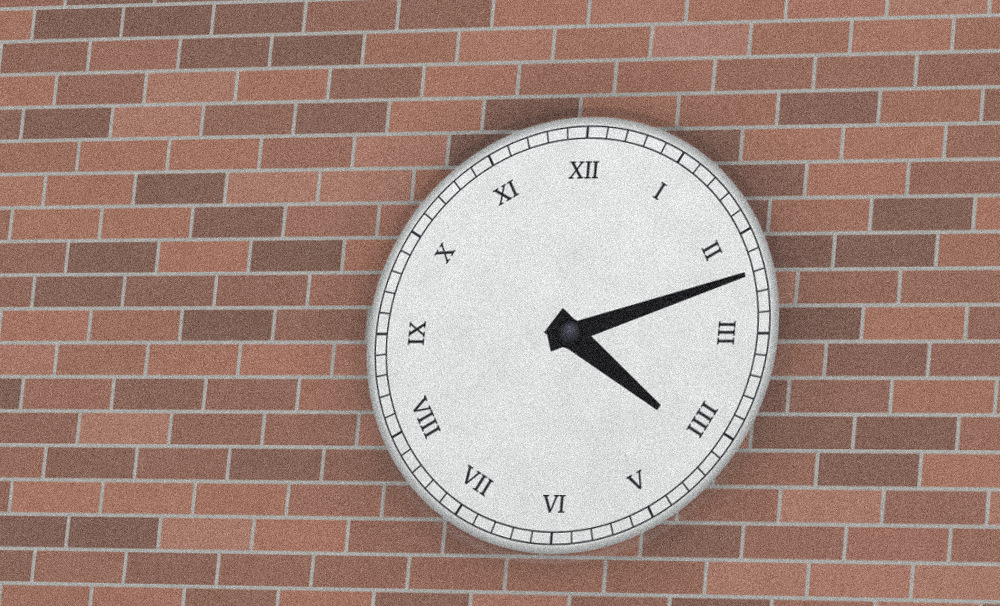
4:12
